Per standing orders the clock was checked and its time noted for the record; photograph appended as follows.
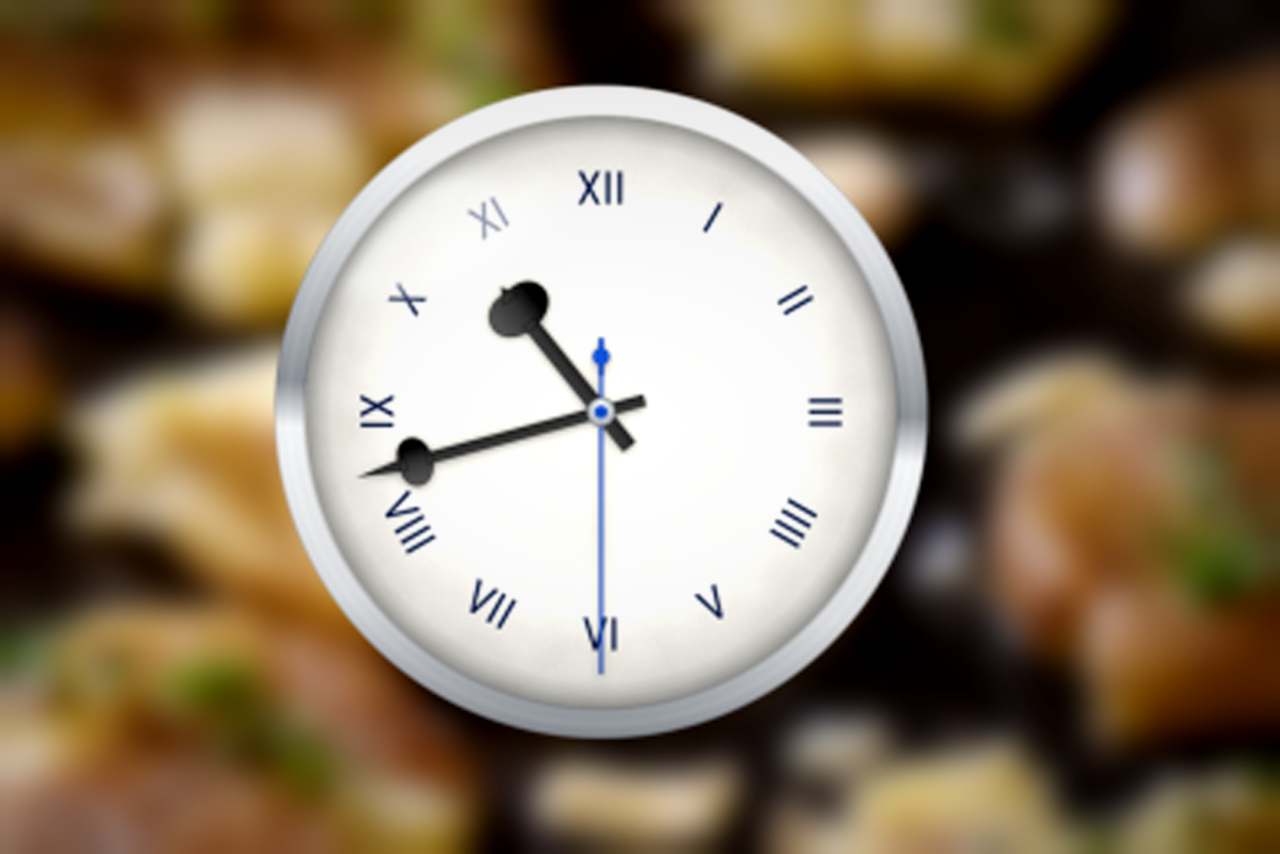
10:42:30
